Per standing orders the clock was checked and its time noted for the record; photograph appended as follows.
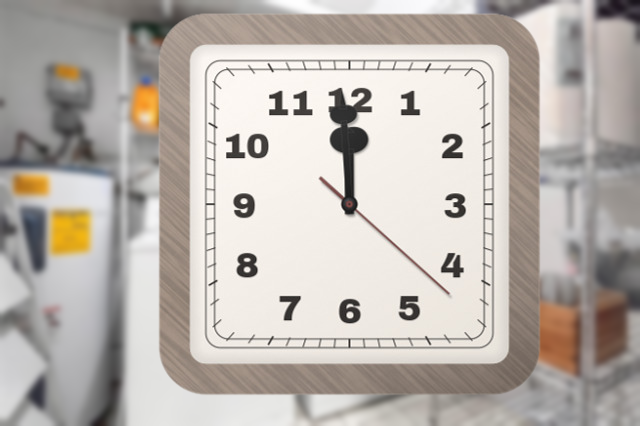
11:59:22
